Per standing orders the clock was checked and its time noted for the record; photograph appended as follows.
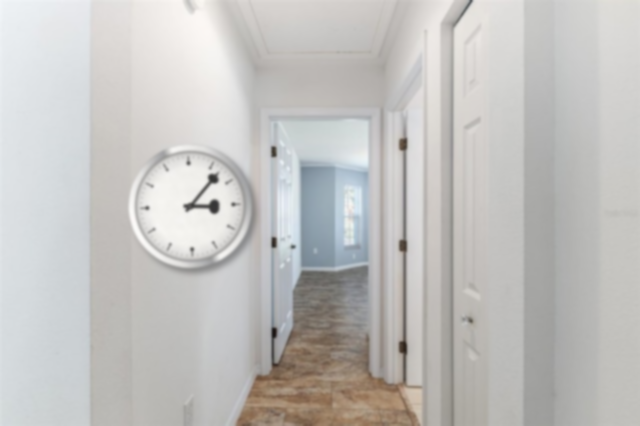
3:07
